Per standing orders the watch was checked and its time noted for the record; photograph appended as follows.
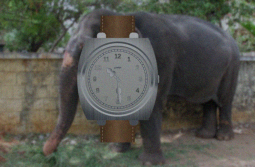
10:29
